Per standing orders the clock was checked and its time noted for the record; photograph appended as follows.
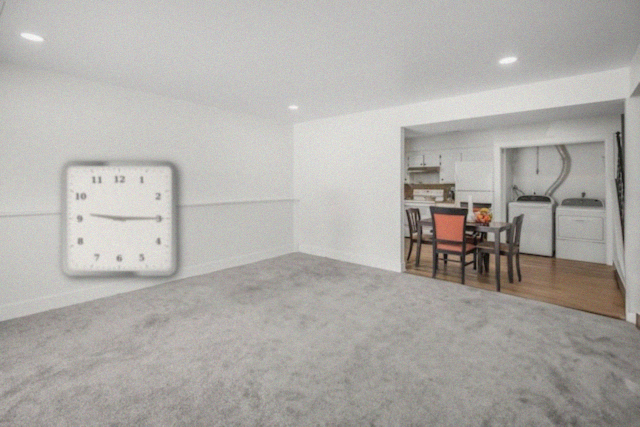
9:15
